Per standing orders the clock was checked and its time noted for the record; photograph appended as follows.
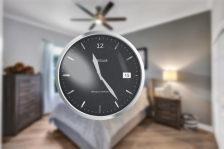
11:24
